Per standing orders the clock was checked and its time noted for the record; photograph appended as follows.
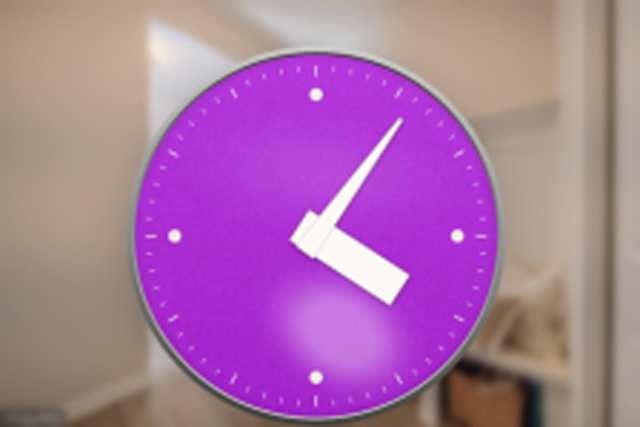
4:06
